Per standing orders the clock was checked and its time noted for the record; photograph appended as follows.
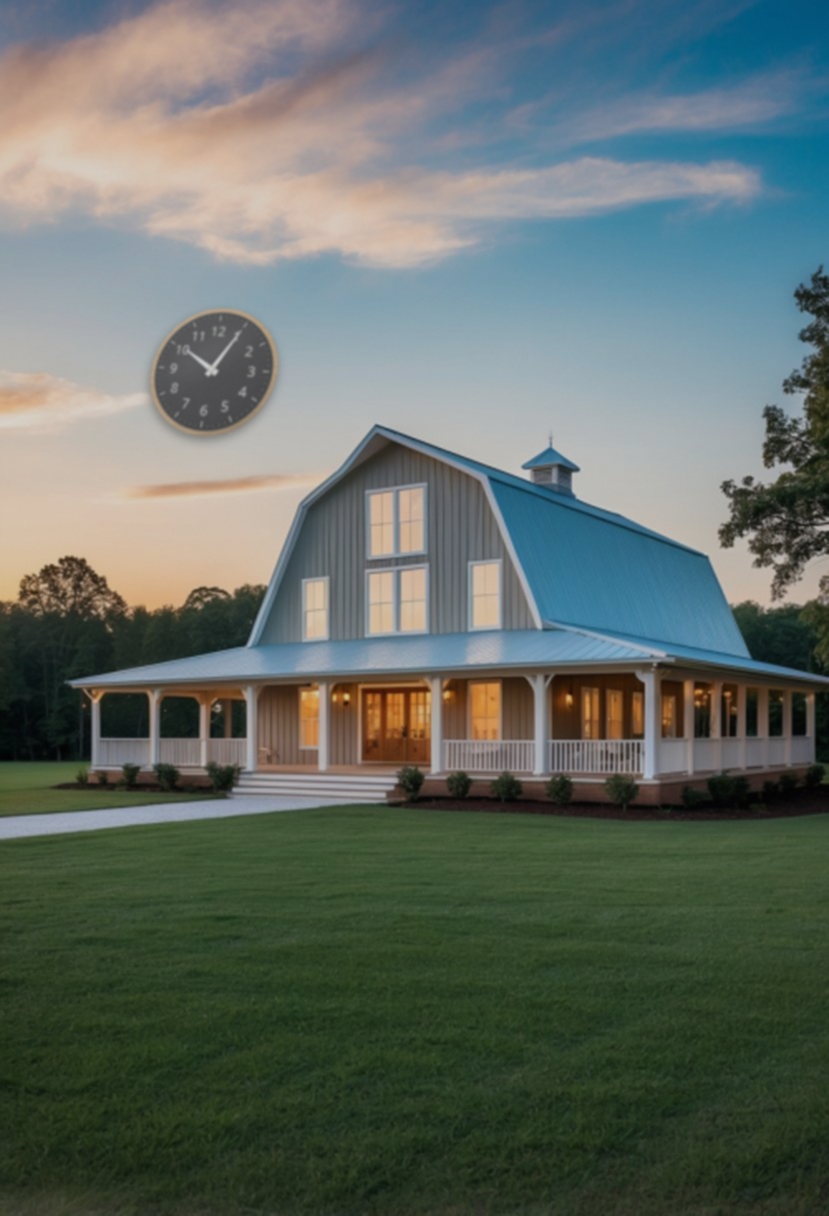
10:05
